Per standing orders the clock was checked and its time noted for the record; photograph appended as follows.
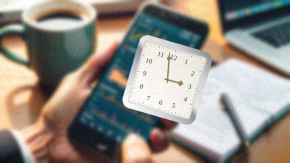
2:58
